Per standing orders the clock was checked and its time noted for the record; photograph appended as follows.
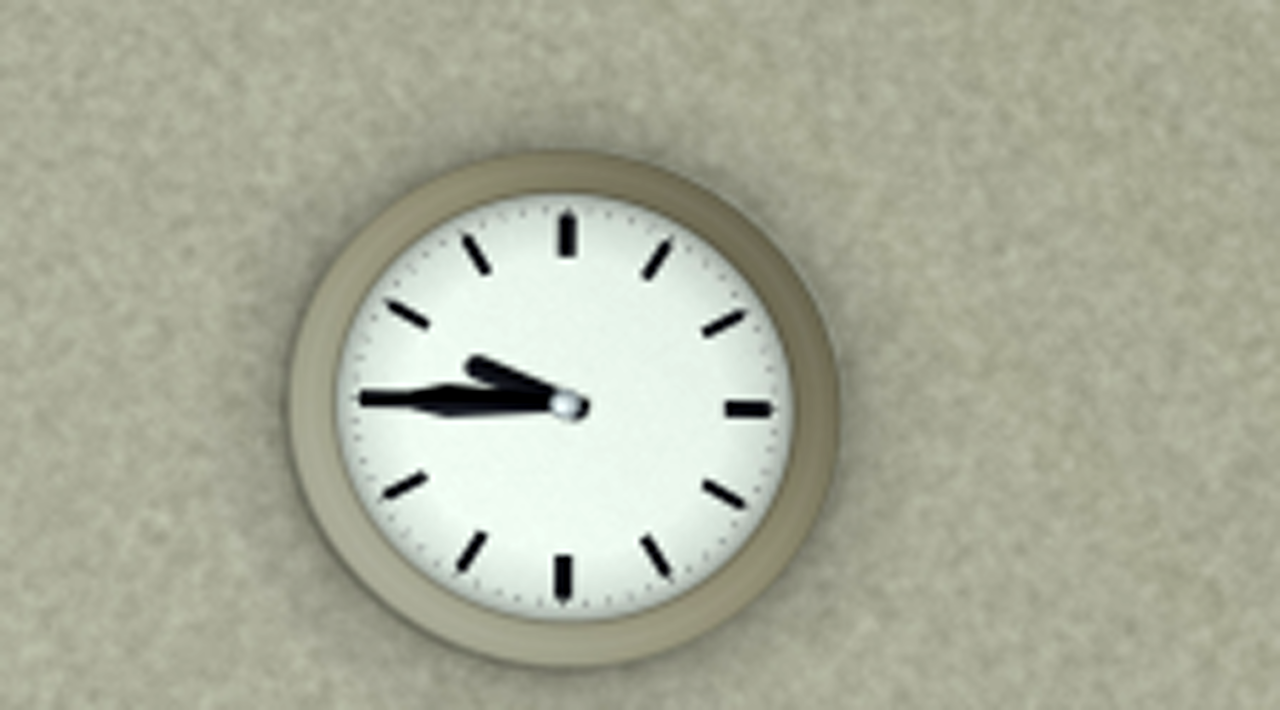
9:45
